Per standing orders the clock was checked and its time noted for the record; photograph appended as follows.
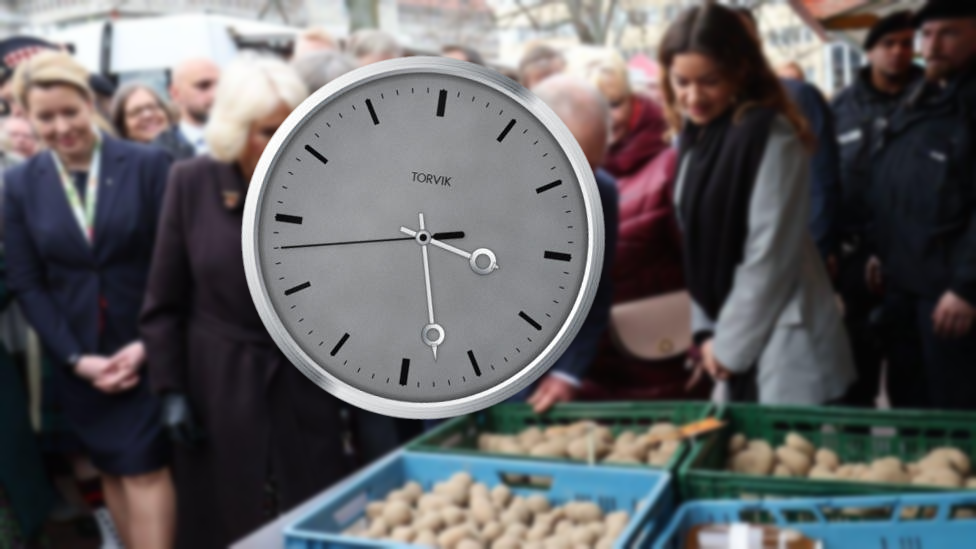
3:27:43
